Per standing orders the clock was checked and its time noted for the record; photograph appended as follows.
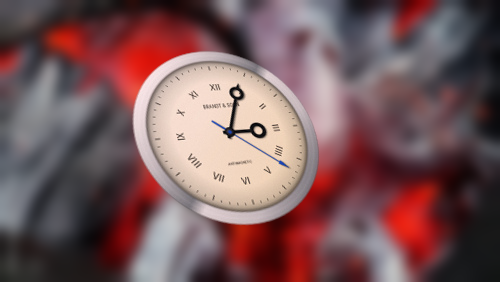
3:04:22
